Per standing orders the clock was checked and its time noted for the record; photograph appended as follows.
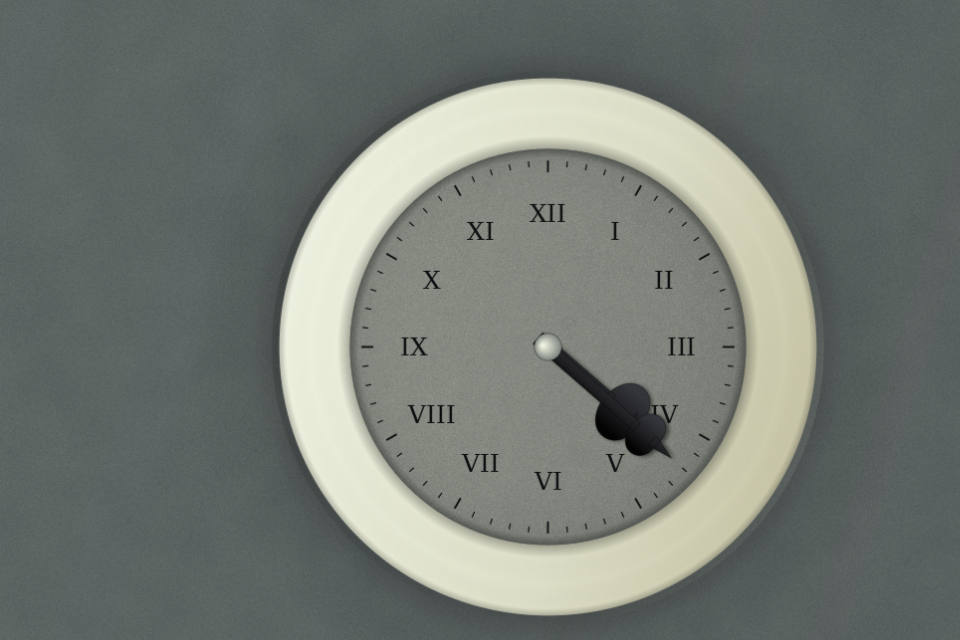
4:22
